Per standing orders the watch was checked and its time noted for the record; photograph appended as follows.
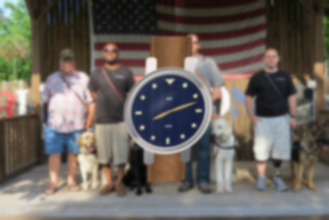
8:12
